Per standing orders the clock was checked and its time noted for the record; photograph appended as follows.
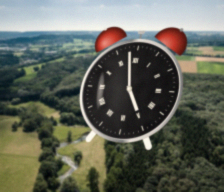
4:58
